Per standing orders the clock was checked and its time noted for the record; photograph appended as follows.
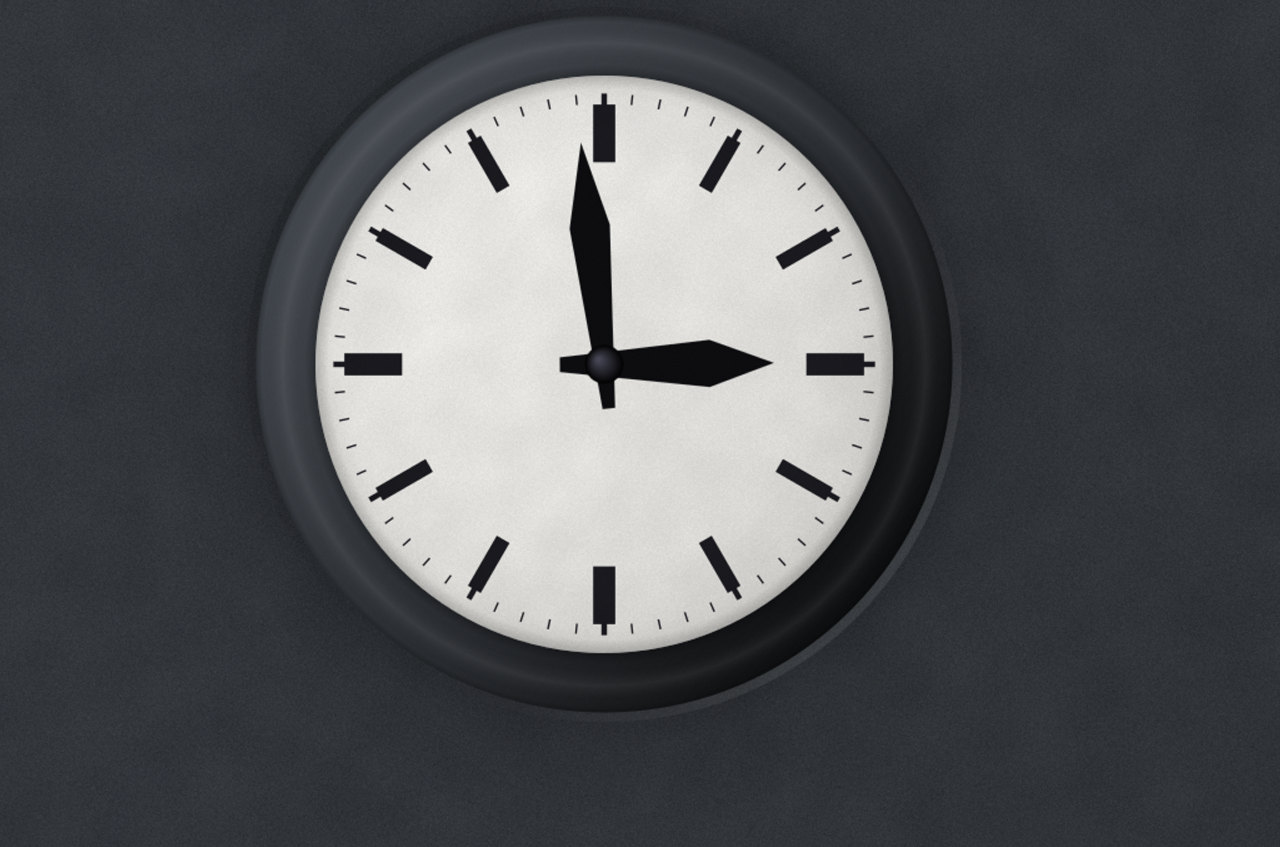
2:59
